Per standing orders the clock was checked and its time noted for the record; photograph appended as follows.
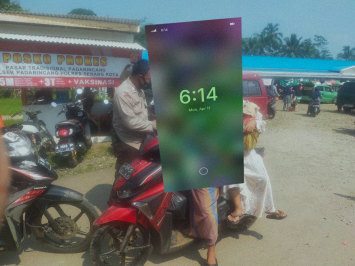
6:14
